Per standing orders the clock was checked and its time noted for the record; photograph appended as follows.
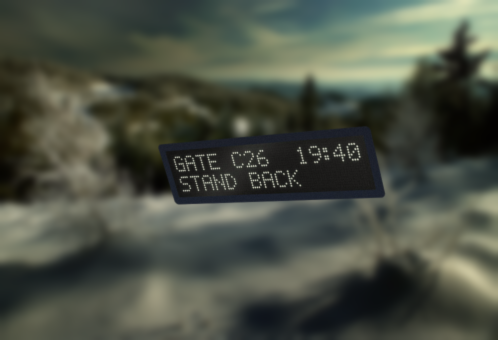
19:40
